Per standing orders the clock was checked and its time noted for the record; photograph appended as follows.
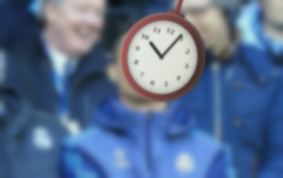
10:04
